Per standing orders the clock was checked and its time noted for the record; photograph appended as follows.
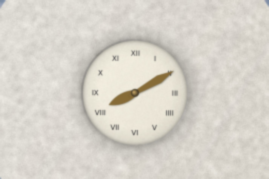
8:10
